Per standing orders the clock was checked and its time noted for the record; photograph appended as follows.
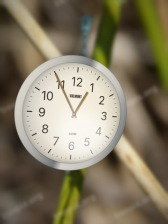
12:55
